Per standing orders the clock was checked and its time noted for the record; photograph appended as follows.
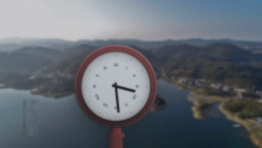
3:29
